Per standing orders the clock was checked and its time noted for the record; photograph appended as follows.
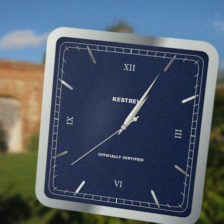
1:04:38
